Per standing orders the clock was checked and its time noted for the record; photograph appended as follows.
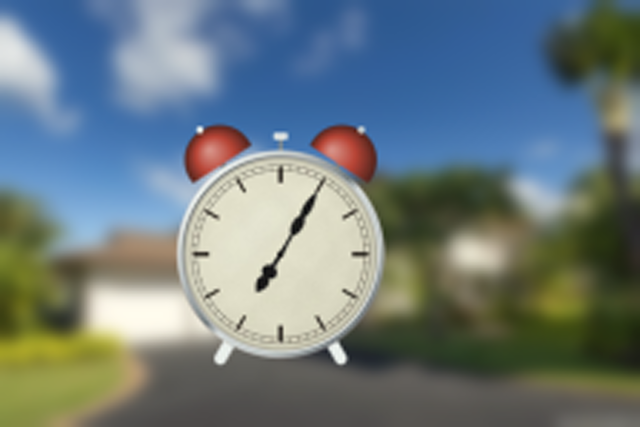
7:05
